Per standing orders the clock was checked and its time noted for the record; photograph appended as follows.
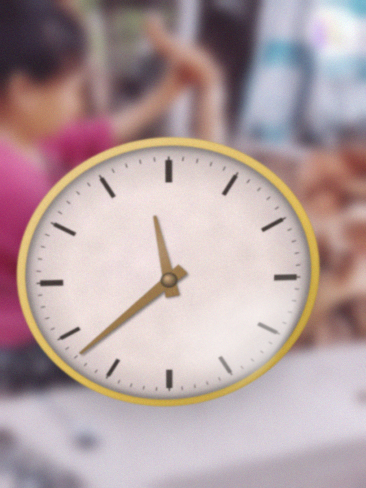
11:38
